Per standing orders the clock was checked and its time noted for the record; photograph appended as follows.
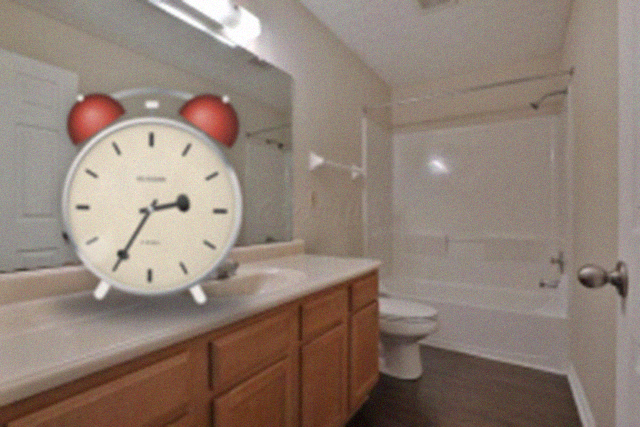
2:35
